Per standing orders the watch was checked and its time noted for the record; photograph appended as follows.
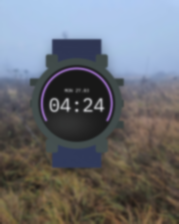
4:24
